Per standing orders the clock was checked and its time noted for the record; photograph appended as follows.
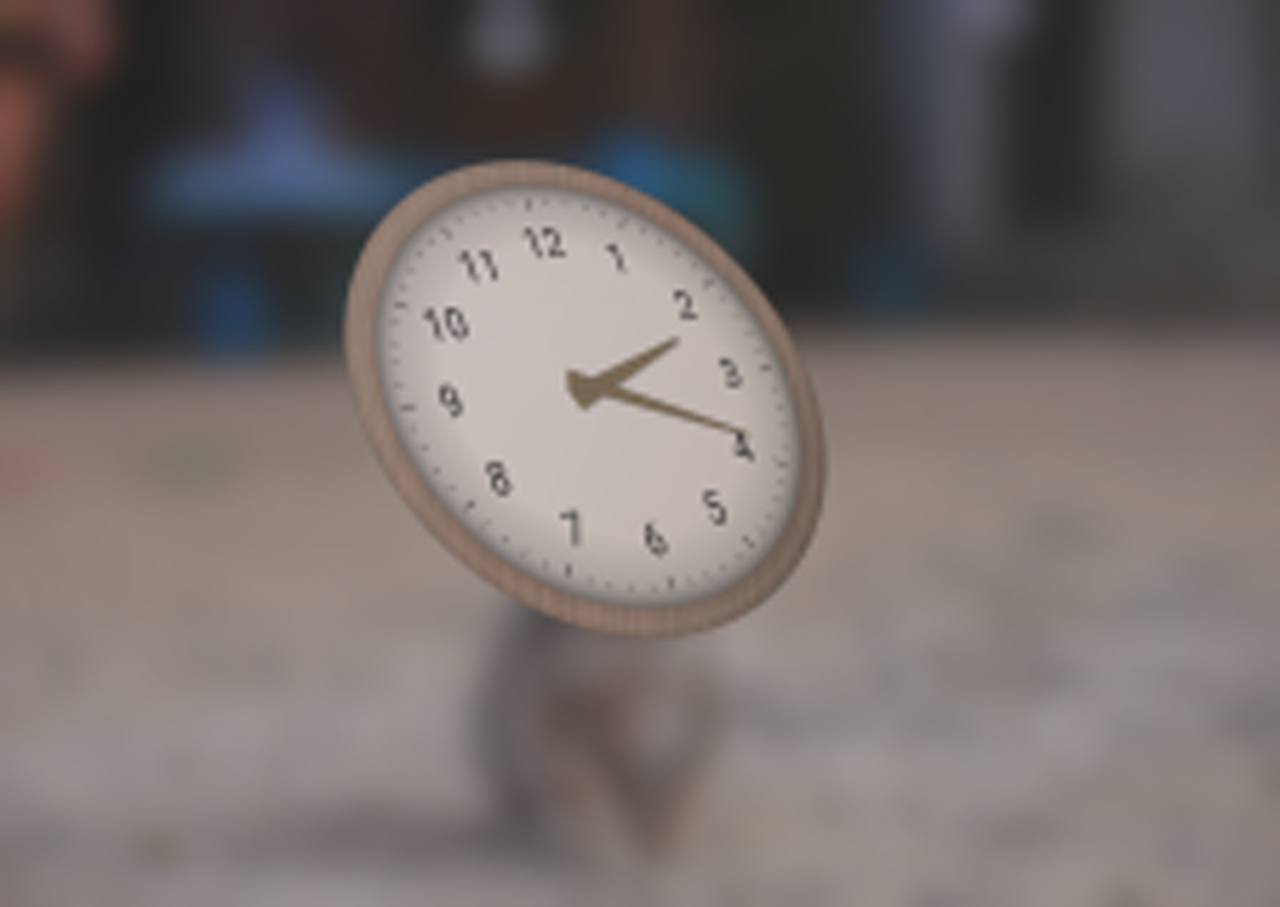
2:19
